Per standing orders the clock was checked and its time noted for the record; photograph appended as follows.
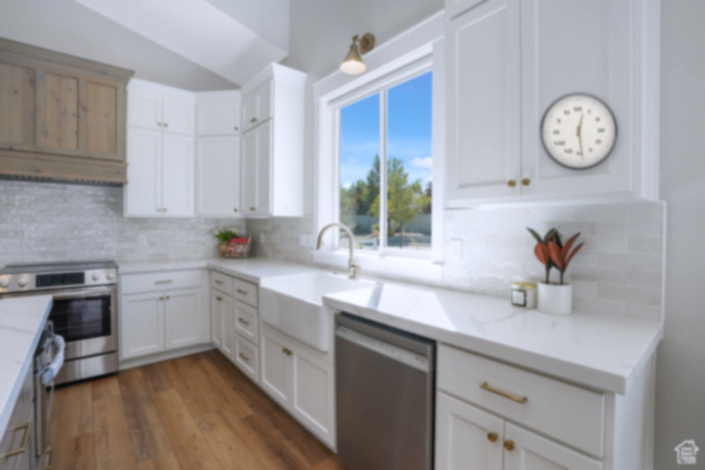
12:29
